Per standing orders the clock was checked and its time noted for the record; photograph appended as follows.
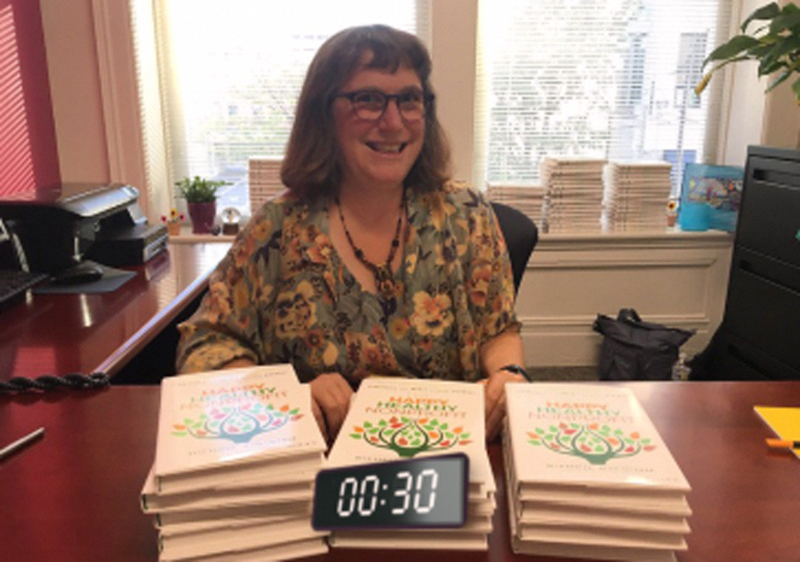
0:30
